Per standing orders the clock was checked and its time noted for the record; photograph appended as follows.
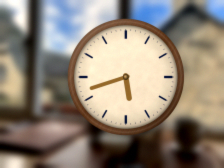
5:42
